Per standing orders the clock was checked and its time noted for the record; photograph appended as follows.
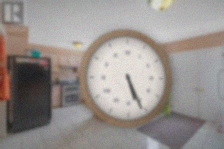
5:26
